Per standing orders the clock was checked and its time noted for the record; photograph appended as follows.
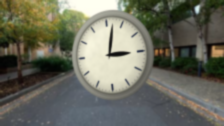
3:02
